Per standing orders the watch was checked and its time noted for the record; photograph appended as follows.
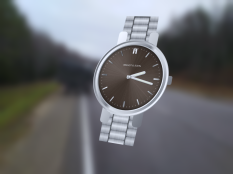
2:17
